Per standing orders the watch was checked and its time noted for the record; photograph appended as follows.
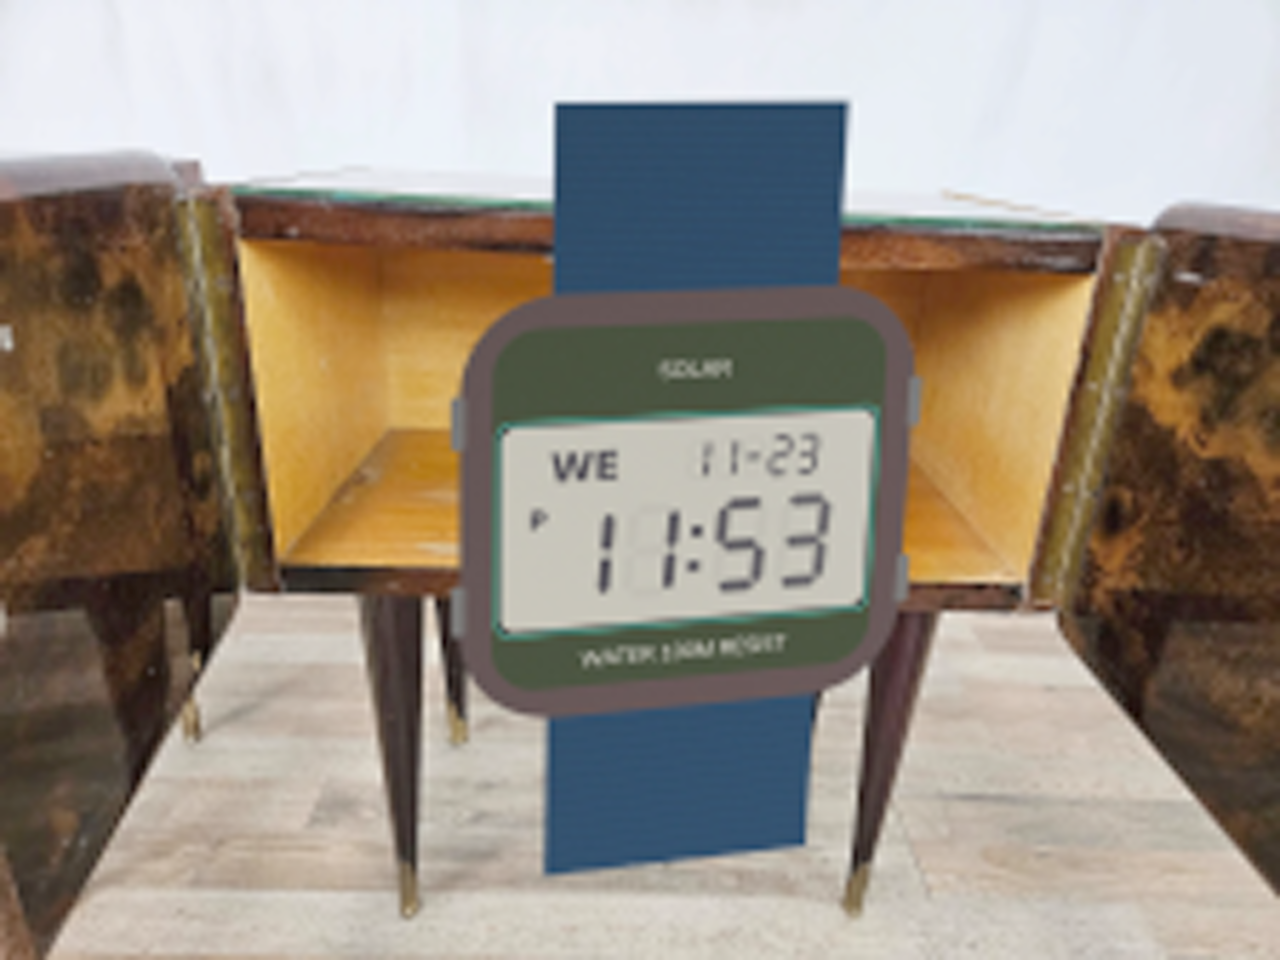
11:53
